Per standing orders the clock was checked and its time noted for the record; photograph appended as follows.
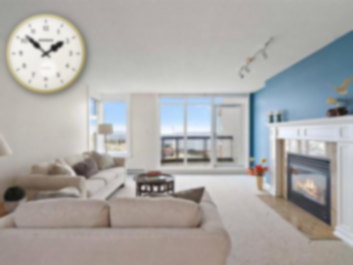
1:52
